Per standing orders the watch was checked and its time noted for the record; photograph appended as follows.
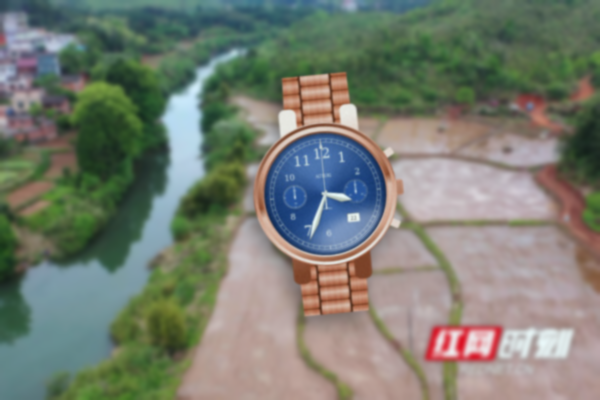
3:34
